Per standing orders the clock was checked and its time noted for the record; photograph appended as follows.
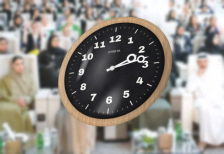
2:13
